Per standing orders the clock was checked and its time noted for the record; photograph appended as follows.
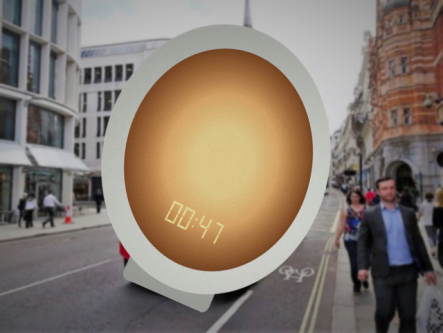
0:47
